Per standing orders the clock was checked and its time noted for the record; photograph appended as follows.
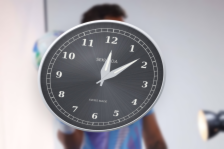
12:08
